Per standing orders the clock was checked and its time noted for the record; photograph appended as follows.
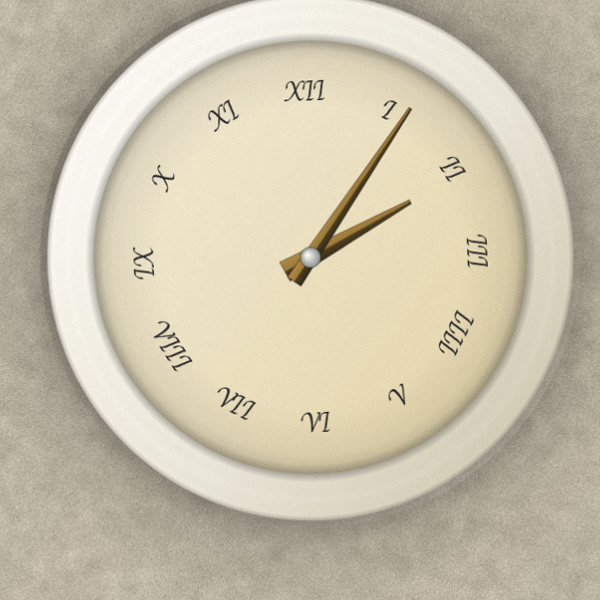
2:06
